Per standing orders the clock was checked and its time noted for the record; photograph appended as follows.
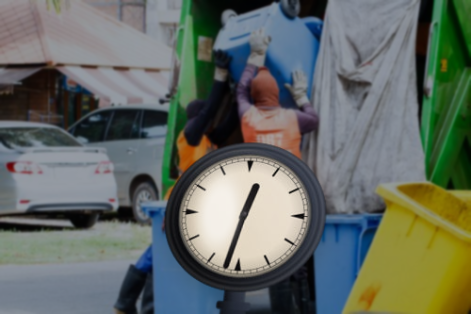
12:32
